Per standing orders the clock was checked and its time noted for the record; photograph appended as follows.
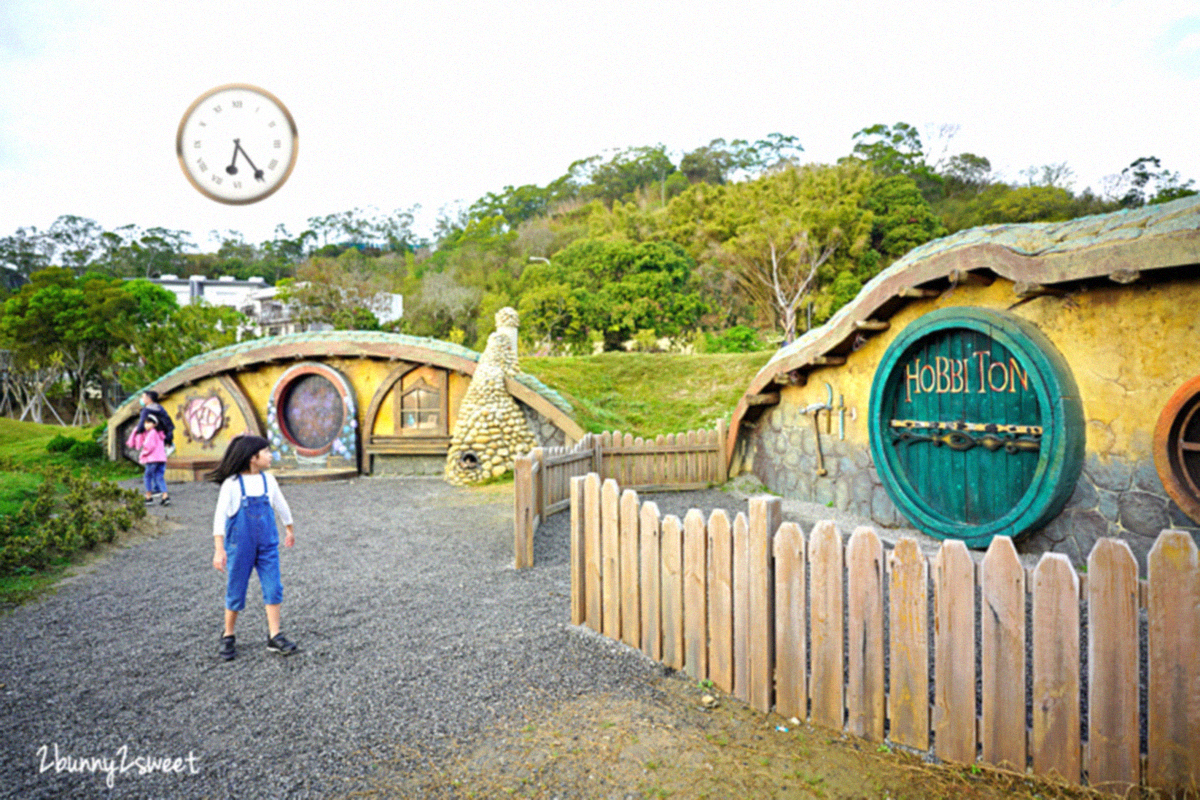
6:24
